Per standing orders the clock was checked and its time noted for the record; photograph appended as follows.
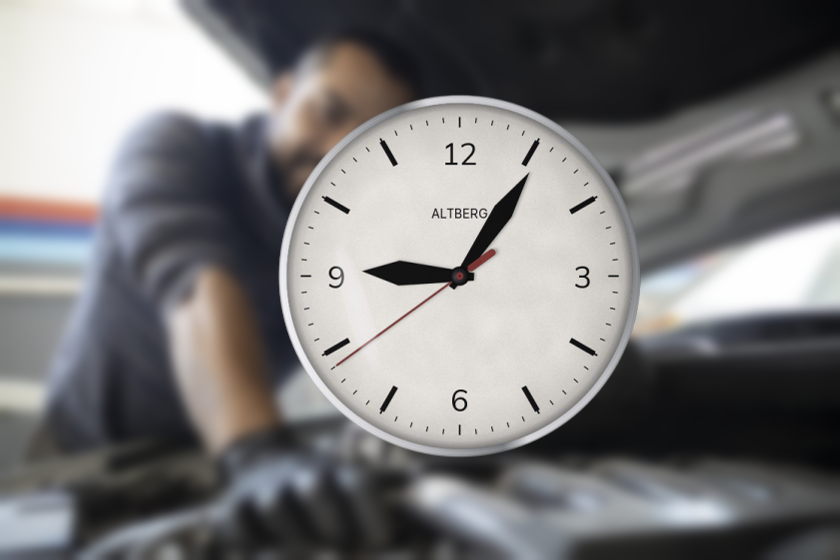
9:05:39
